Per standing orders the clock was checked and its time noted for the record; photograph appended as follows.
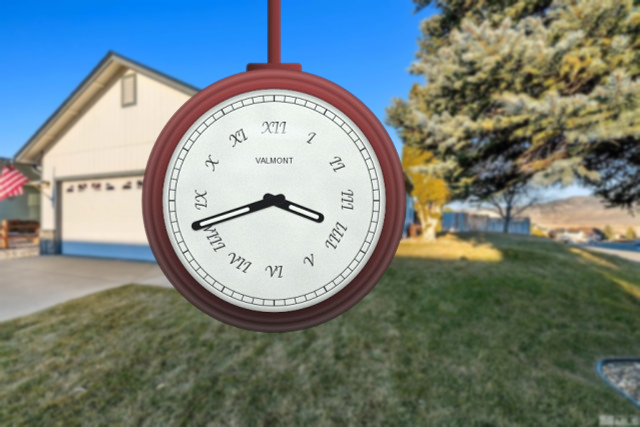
3:42
